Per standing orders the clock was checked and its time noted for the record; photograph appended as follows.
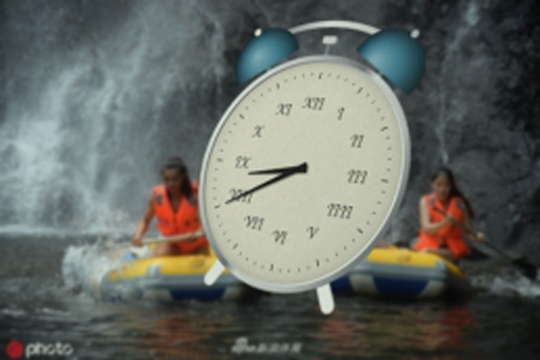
8:40
